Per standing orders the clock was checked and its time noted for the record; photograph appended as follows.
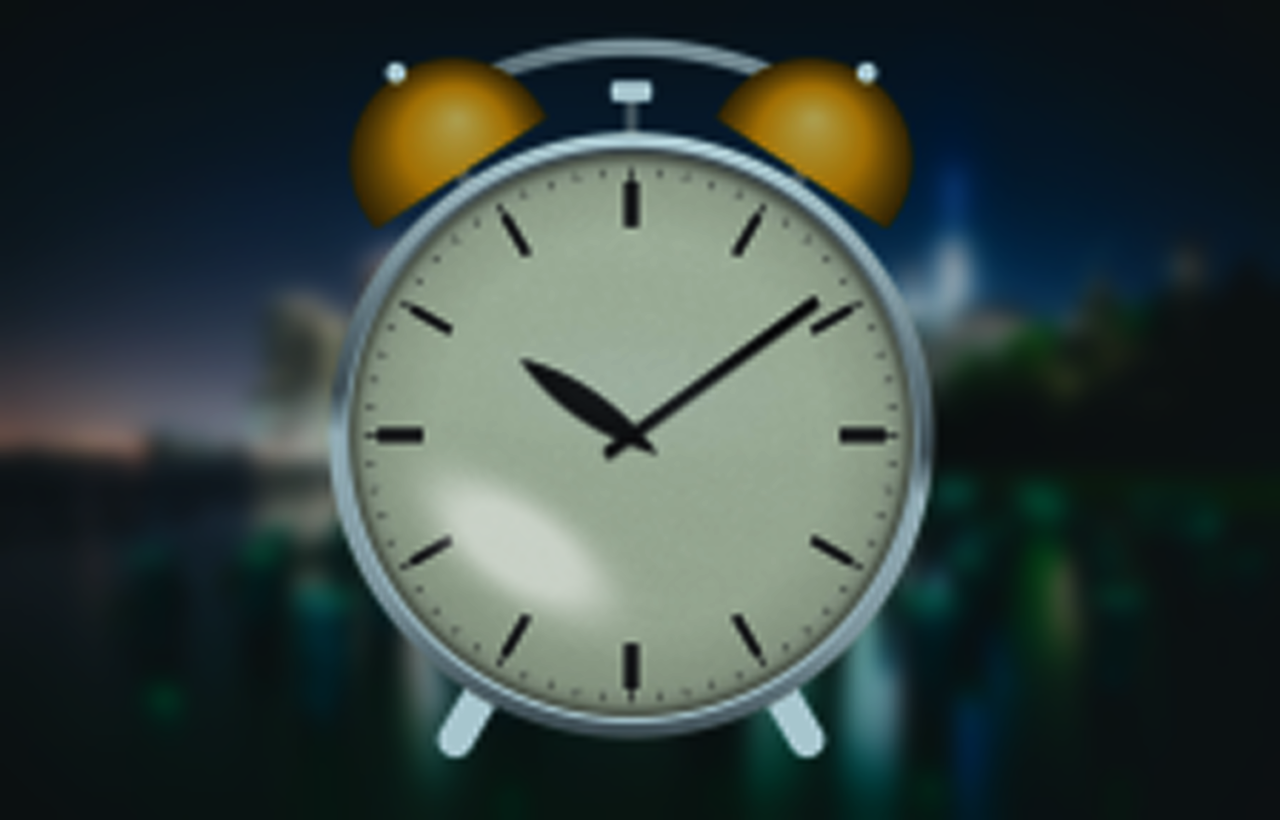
10:09
